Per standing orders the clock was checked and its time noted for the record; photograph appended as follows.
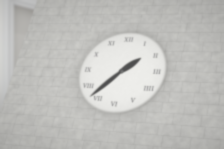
1:37
